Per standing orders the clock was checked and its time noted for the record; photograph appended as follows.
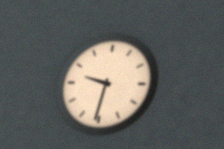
9:31
